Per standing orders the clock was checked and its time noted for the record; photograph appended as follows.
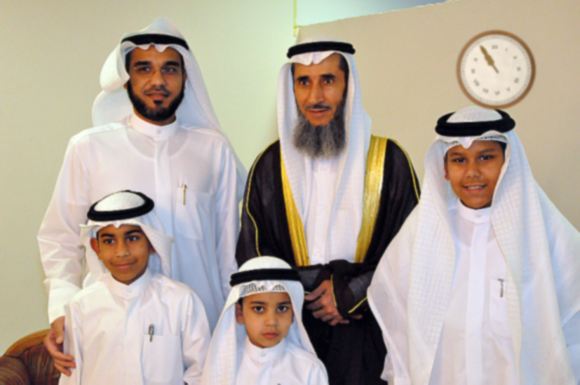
10:55
